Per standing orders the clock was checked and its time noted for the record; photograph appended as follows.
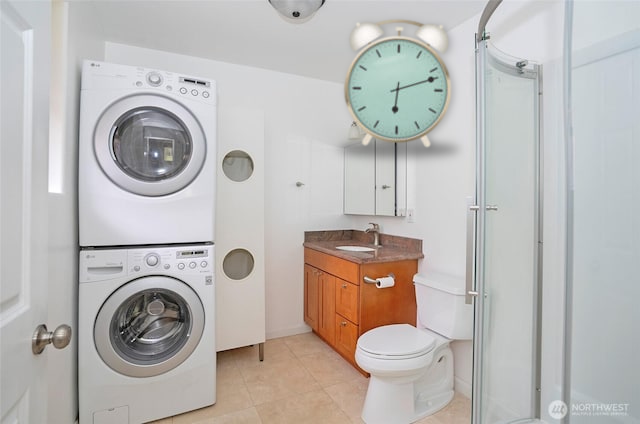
6:12
